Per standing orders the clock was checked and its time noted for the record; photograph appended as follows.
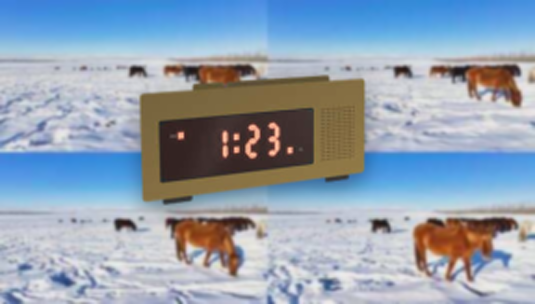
1:23
